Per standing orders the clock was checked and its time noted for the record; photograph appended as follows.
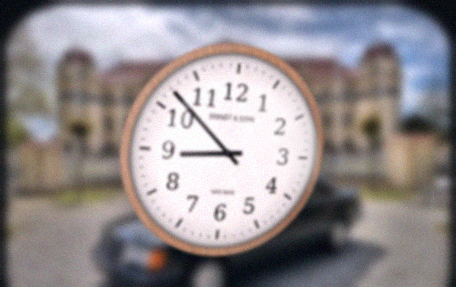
8:52
